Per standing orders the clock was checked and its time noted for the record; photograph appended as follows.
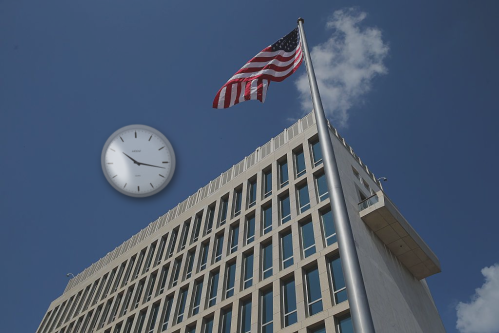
10:17
